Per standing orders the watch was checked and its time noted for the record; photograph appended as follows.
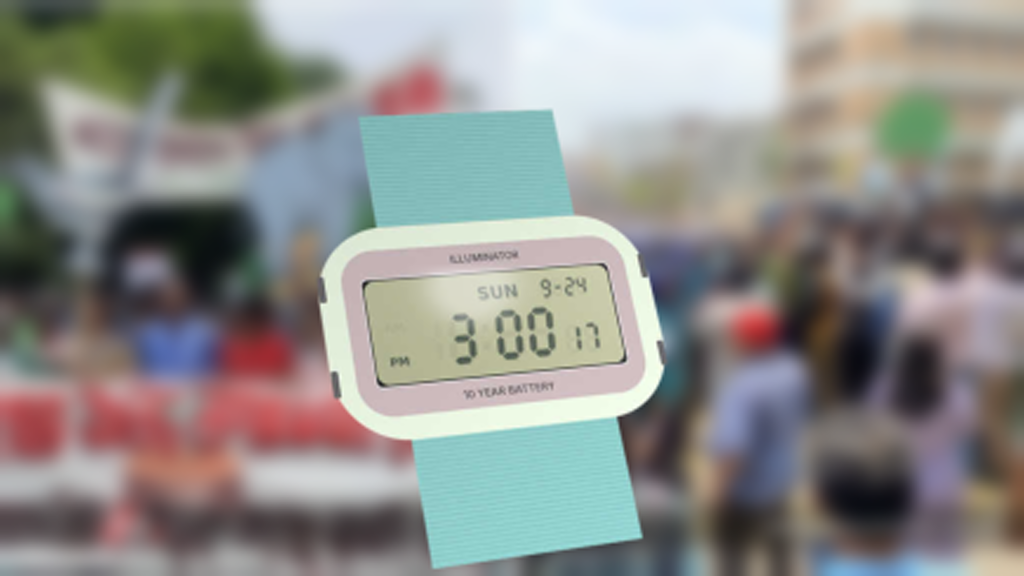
3:00:17
